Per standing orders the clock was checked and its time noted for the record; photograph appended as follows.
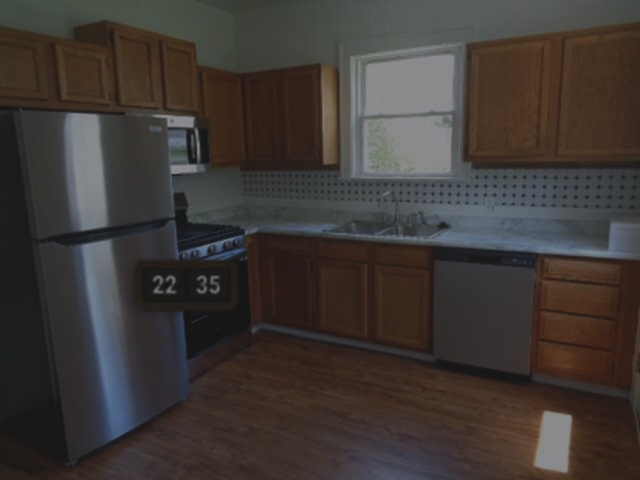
22:35
